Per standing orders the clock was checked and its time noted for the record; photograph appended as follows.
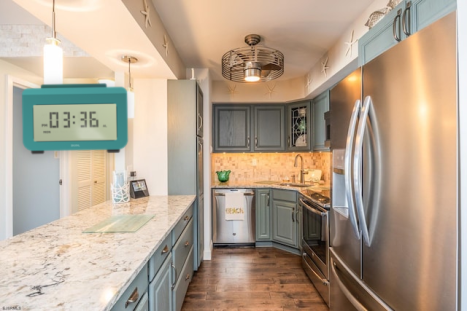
3:36
